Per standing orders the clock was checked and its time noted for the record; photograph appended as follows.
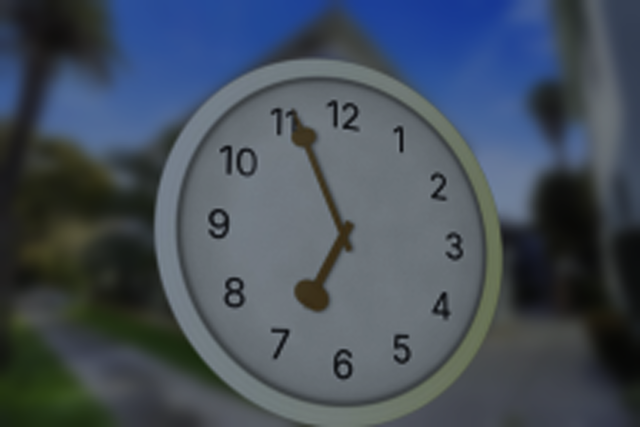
6:56
